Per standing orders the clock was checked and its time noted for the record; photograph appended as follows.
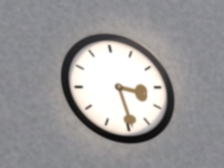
3:29
